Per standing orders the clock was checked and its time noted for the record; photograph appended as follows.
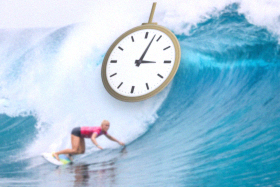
3:03
